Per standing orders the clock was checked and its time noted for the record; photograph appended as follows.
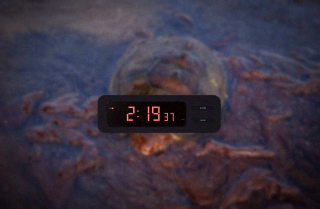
2:19:37
